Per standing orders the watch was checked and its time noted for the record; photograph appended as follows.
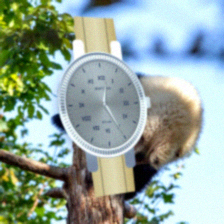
12:25
